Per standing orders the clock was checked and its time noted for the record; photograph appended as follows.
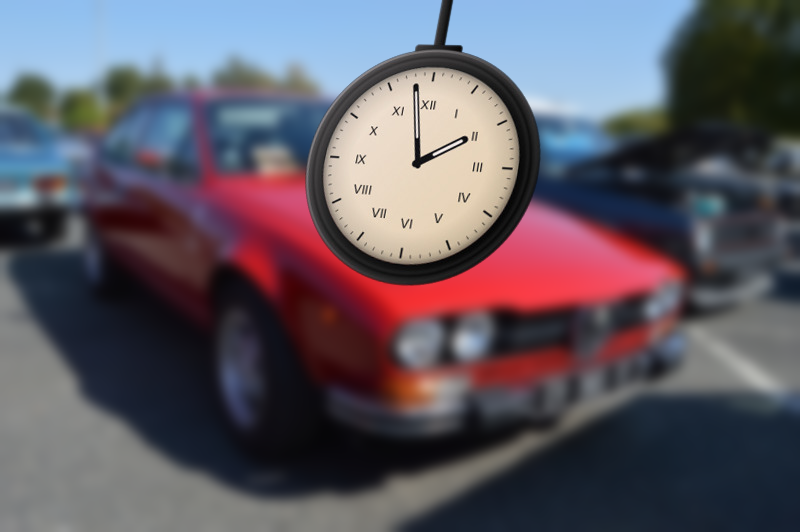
1:58
